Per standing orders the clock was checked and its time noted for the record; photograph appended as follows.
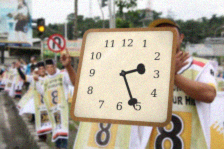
2:26
